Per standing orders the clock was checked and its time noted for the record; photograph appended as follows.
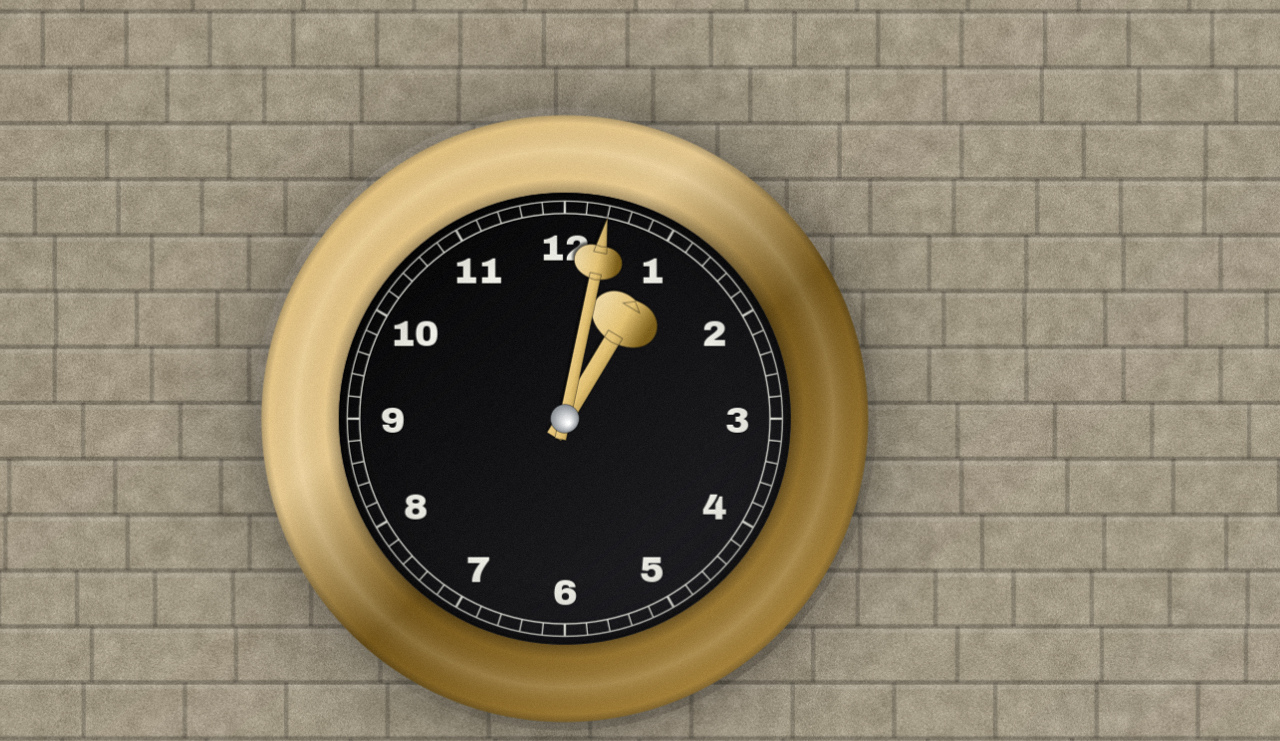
1:02
